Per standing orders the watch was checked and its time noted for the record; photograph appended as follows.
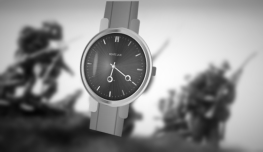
6:20
